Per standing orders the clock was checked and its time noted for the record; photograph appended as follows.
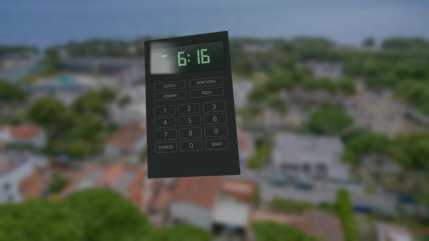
6:16
